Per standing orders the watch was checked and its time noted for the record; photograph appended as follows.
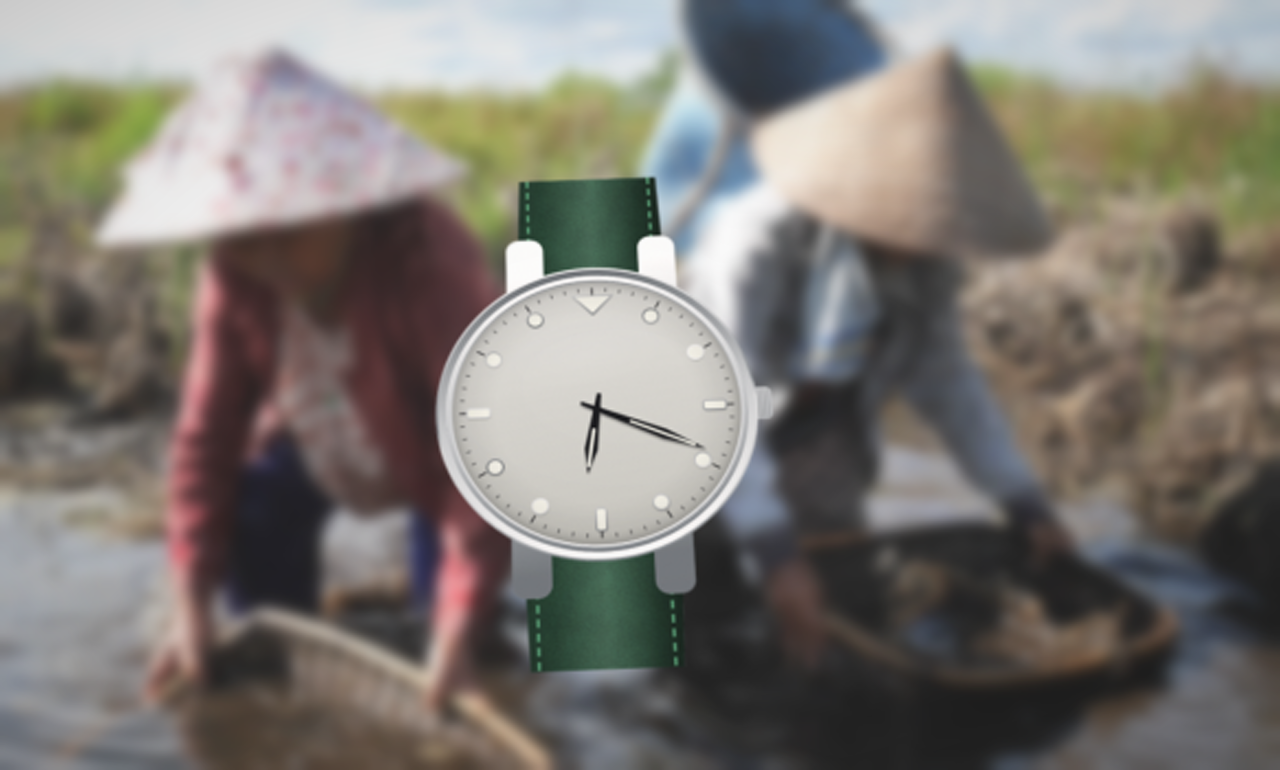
6:19
